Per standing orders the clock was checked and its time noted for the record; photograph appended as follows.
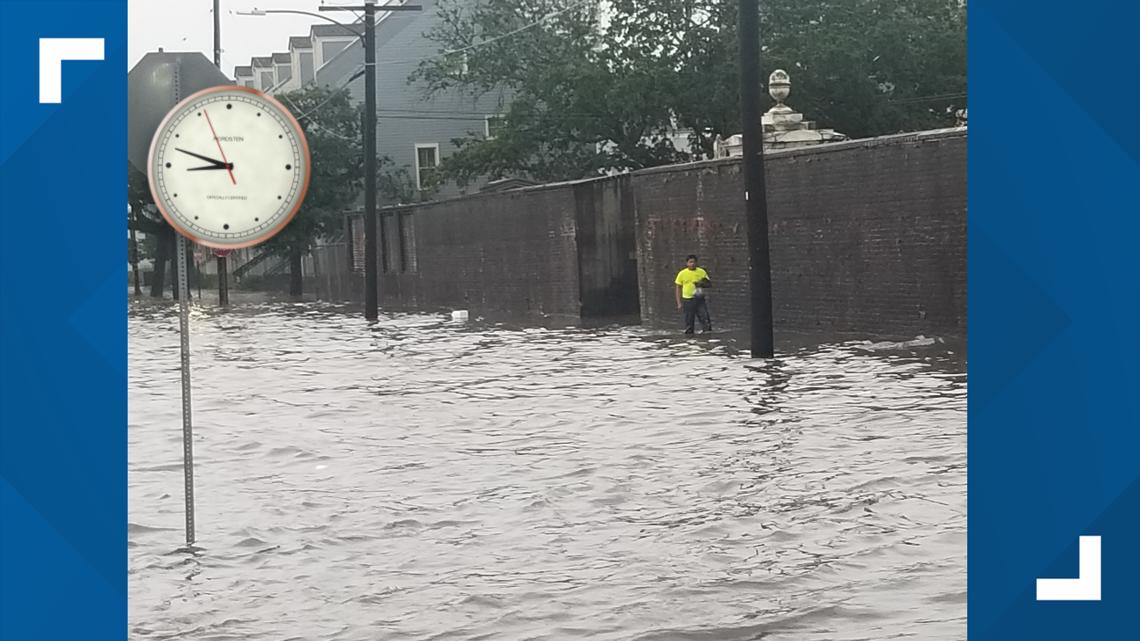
8:47:56
